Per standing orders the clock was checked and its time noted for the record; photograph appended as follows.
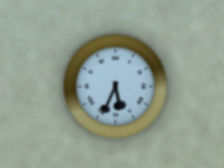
5:34
